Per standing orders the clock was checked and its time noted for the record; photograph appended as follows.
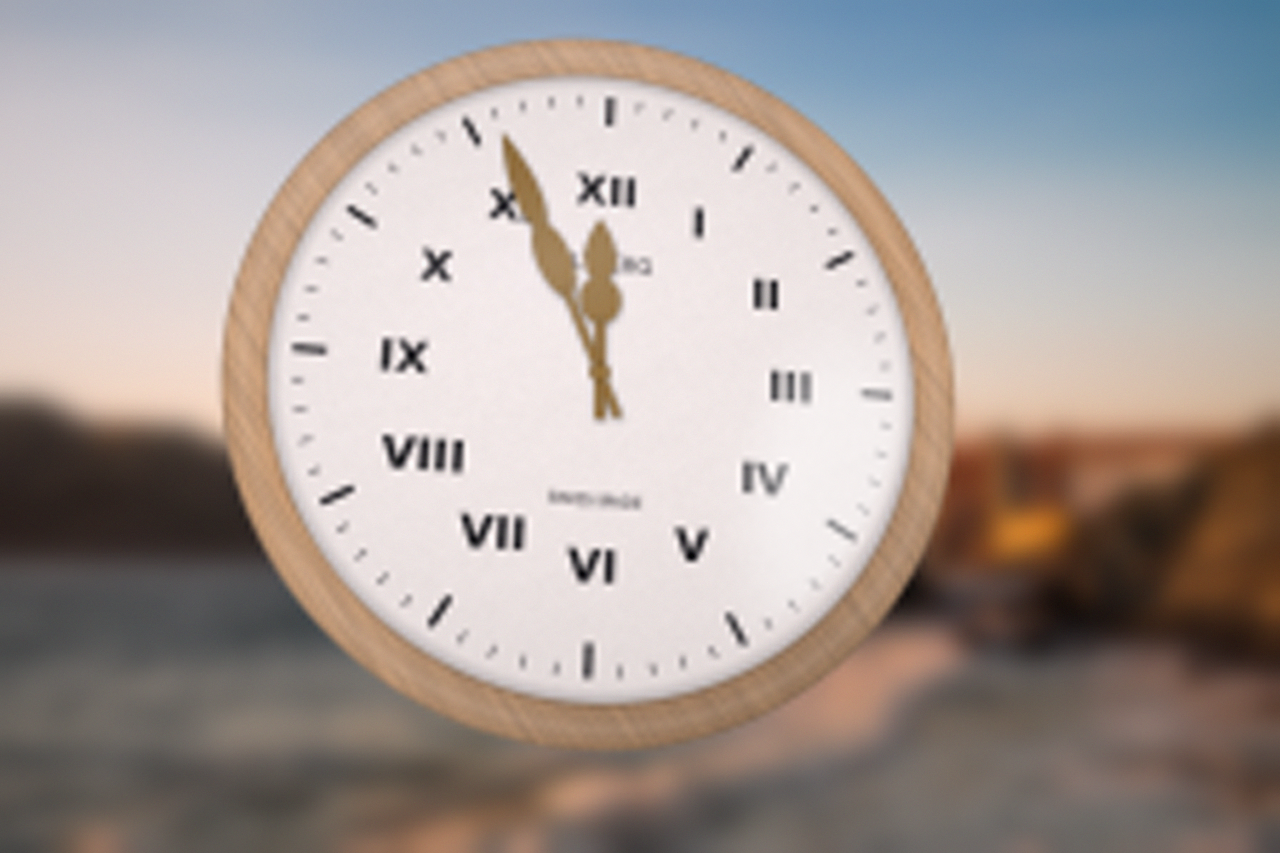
11:56
